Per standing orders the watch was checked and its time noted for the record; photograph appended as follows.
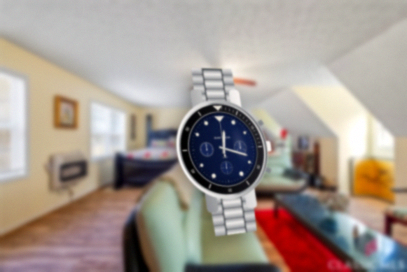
12:18
